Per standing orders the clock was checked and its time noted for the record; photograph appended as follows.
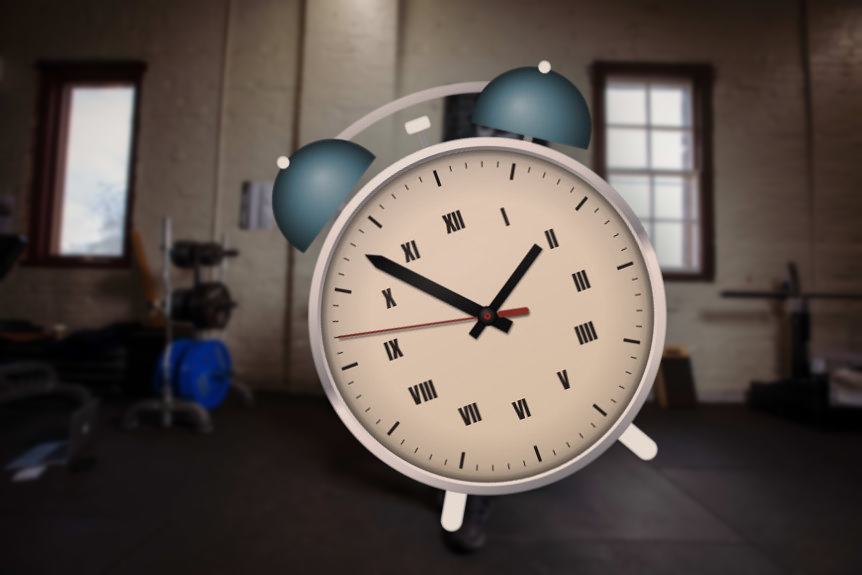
1:52:47
